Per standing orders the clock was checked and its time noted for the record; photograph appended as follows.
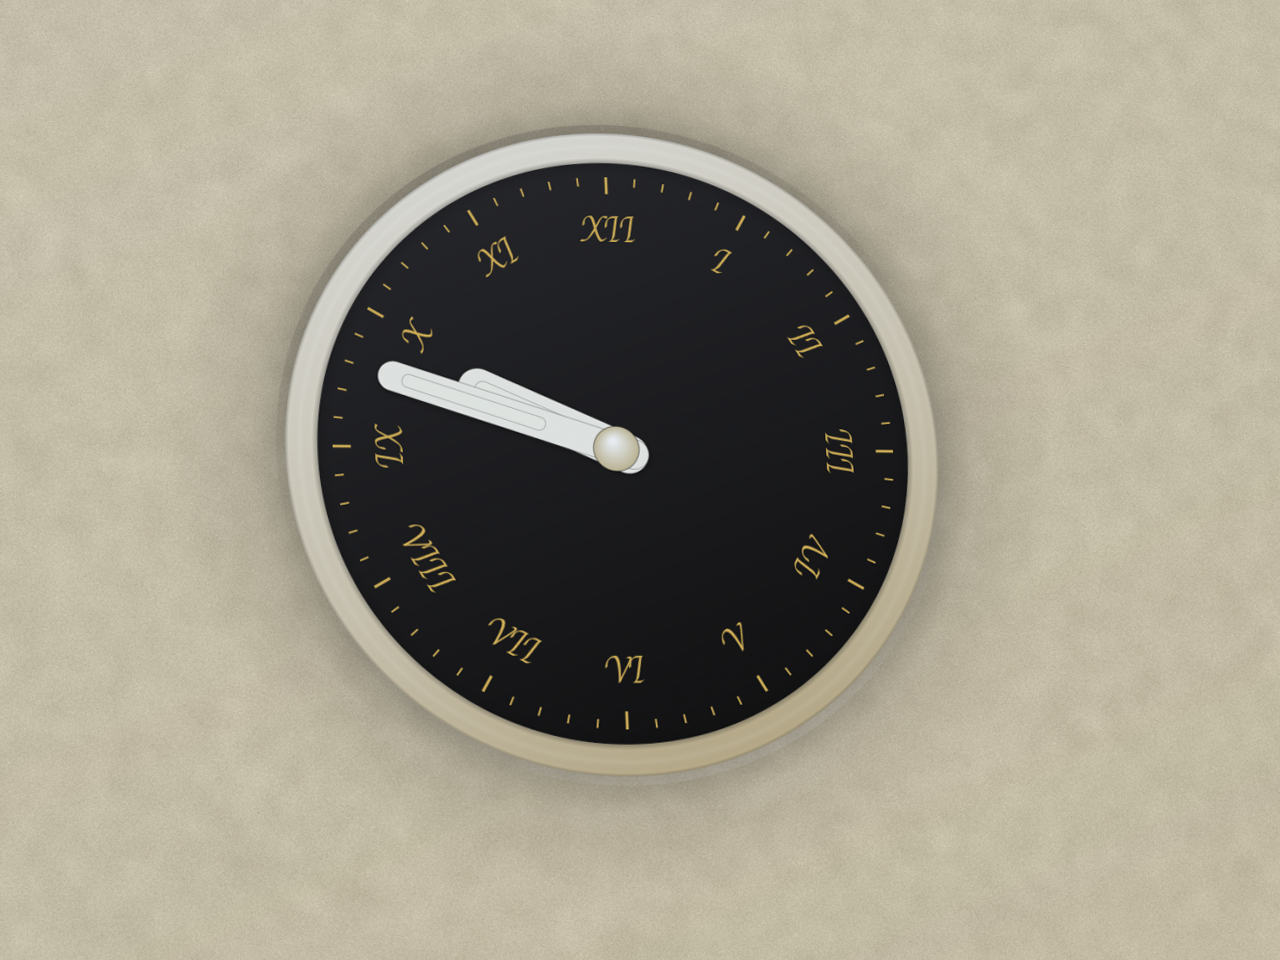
9:48
